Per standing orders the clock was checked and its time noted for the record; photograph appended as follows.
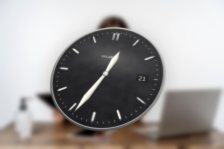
12:34
